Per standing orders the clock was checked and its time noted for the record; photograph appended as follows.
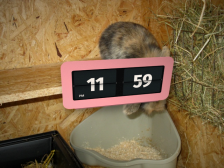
11:59
